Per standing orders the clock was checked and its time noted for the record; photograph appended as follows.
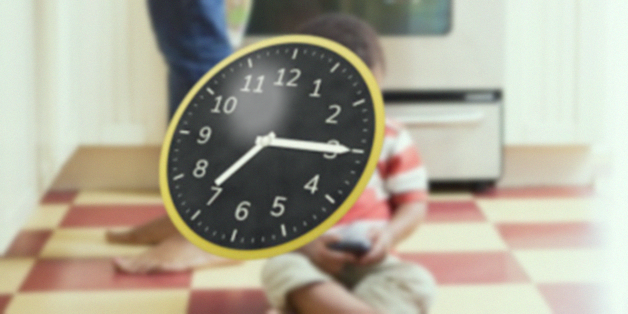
7:15
